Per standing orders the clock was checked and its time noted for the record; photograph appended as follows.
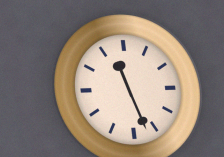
11:27
